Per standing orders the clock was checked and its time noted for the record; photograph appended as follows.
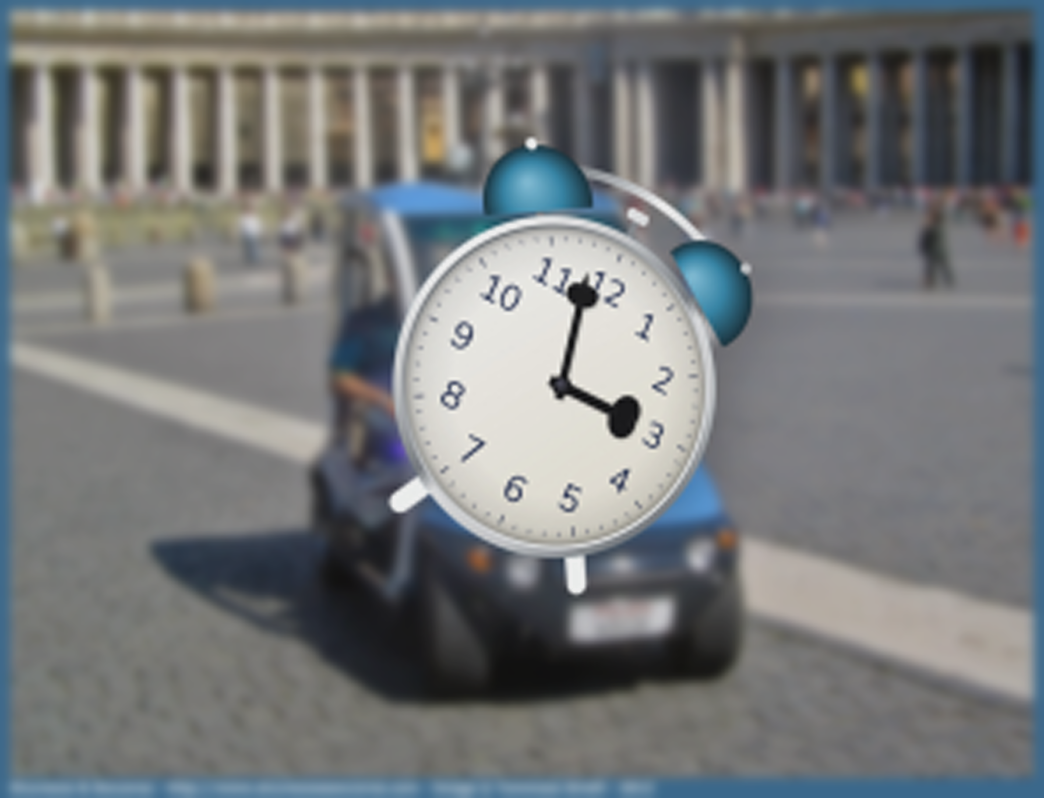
2:58
